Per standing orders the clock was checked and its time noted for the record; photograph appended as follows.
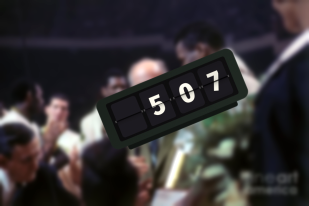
5:07
